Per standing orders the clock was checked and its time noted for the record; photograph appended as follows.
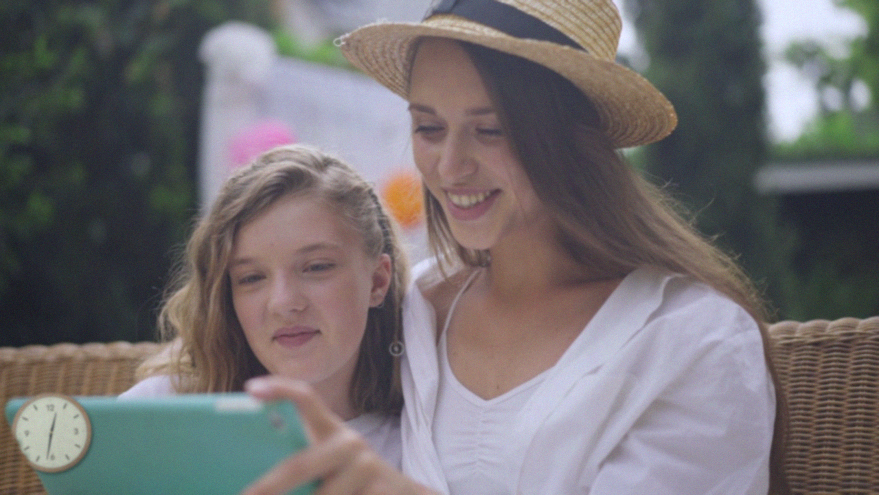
12:32
